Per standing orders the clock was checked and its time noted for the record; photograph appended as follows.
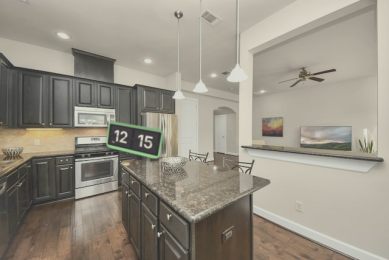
12:15
